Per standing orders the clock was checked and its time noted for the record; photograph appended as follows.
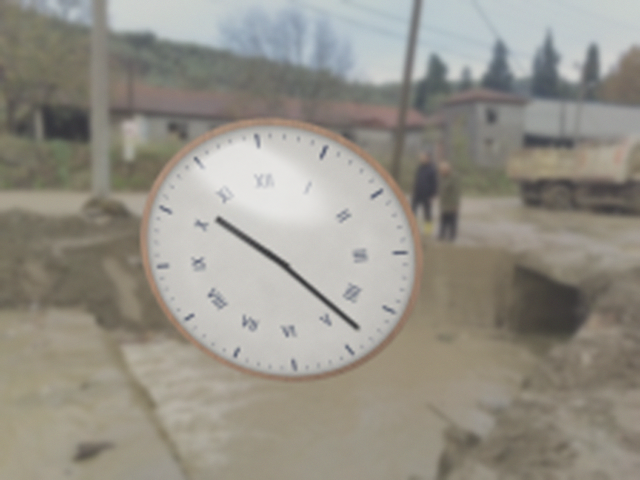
10:23
